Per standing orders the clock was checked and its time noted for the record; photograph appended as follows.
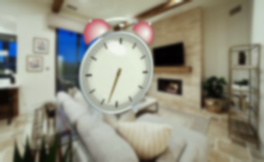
6:33
